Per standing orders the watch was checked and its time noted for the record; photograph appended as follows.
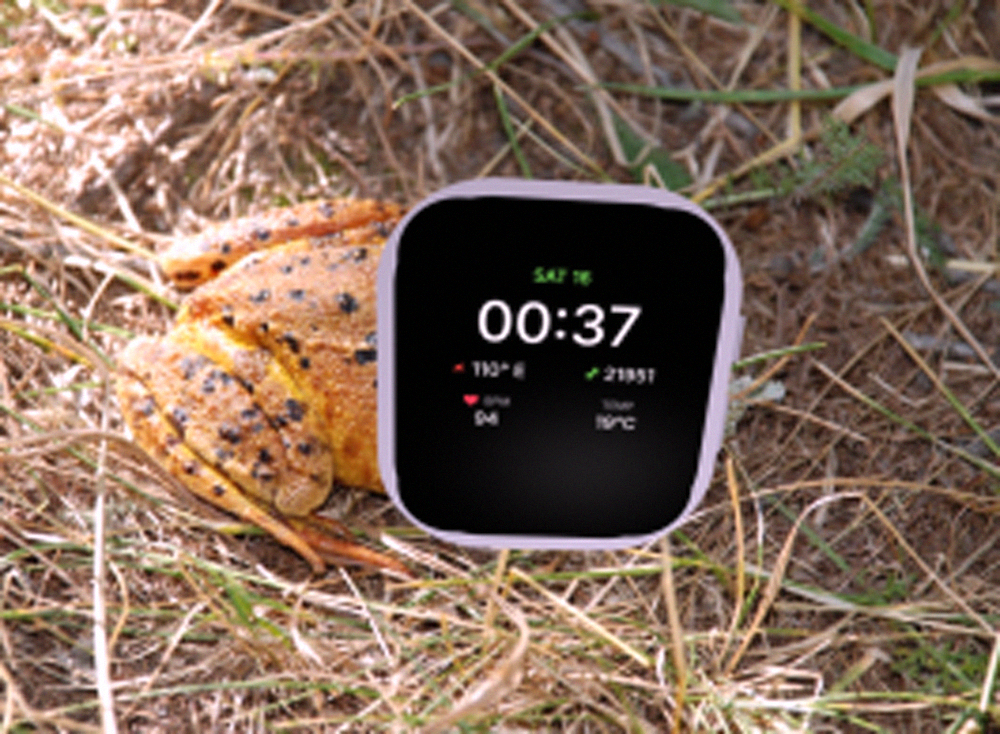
0:37
